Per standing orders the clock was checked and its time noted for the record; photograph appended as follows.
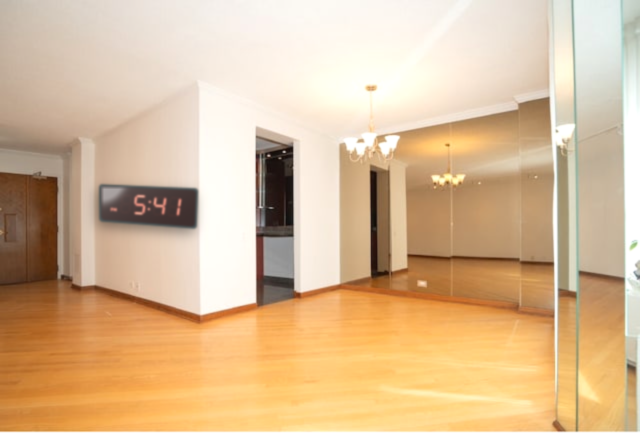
5:41
